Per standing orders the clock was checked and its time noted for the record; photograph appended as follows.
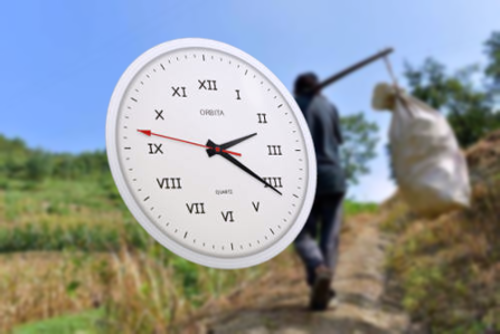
2:20:47
